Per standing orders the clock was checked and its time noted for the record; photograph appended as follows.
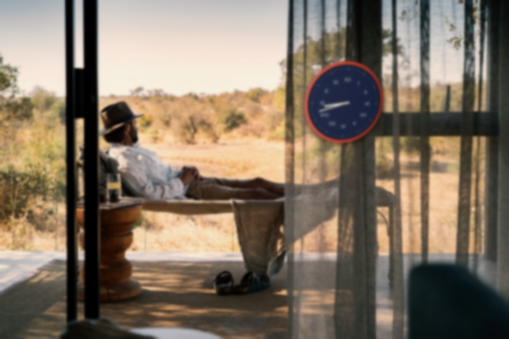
8:42
